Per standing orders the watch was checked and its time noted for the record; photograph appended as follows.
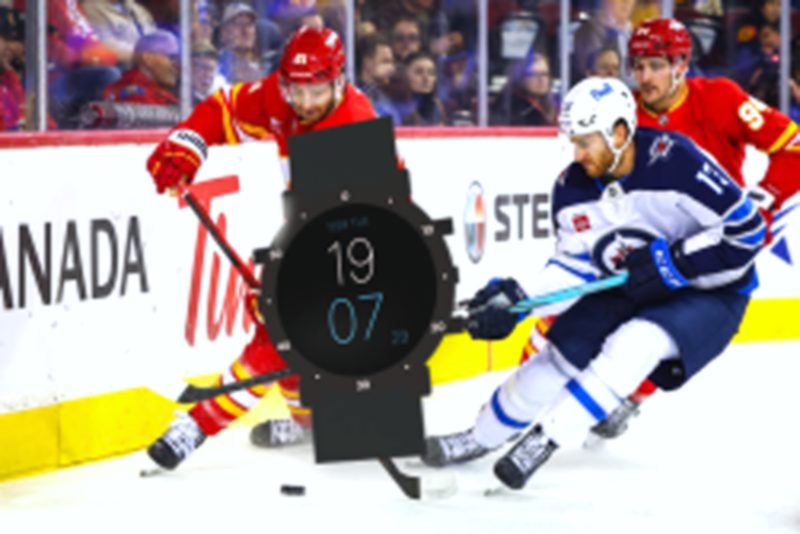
19:07
